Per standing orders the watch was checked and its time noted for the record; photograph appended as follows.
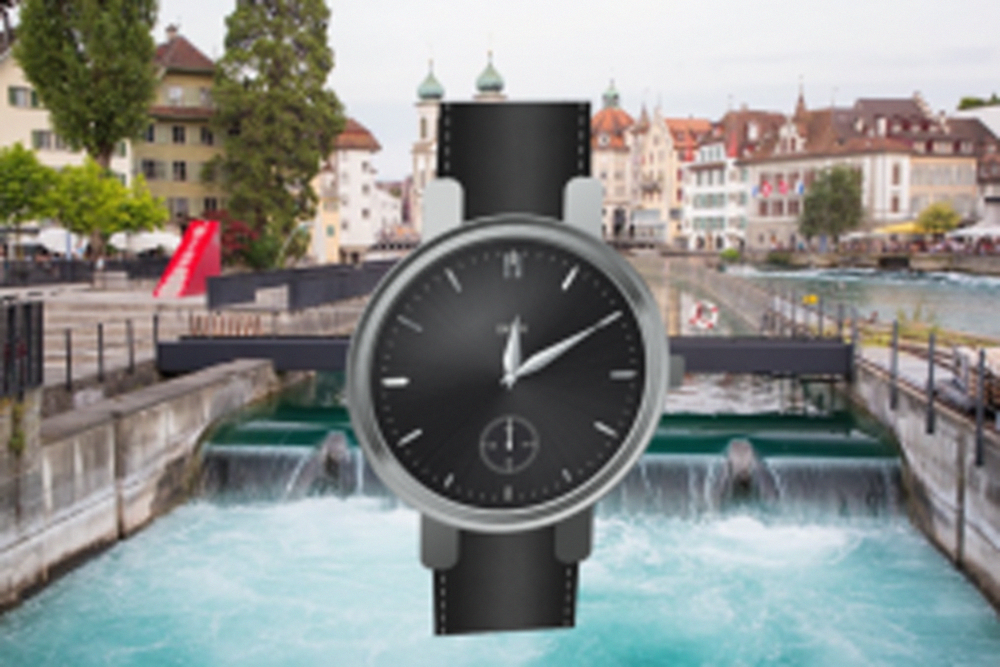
12:10
